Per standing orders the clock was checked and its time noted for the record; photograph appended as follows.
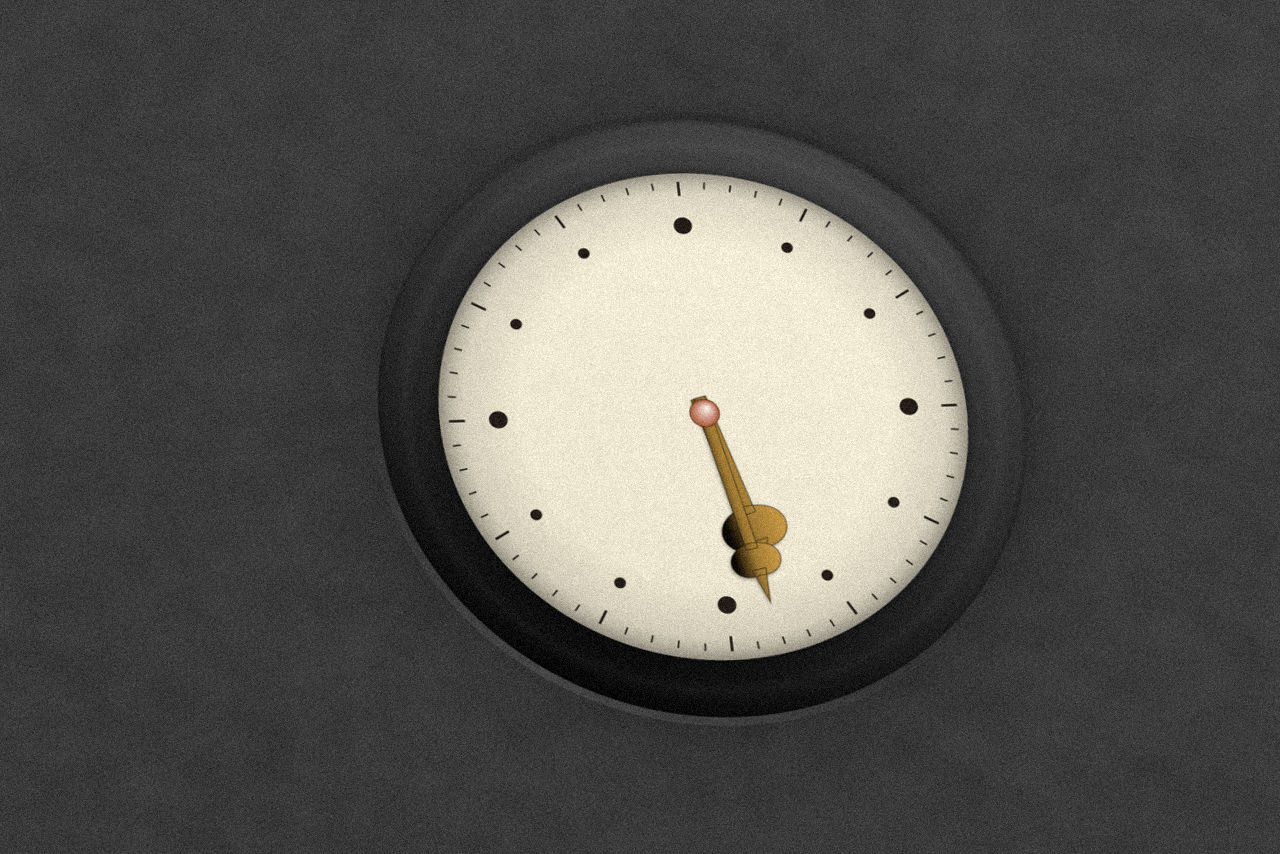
5:28
